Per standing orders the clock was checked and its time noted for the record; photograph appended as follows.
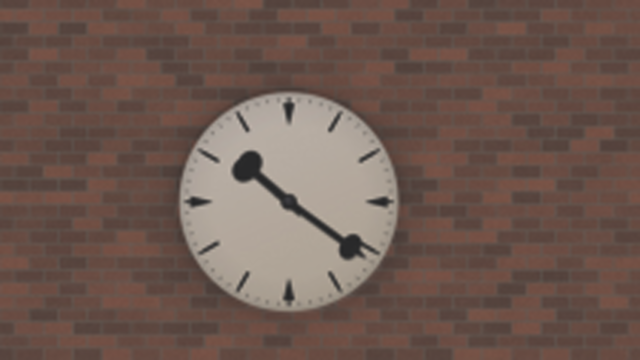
10:21
